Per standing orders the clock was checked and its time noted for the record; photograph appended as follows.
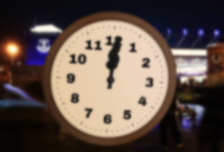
12:01
